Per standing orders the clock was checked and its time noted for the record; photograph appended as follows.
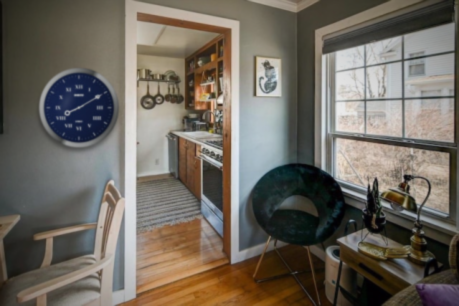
8:10
